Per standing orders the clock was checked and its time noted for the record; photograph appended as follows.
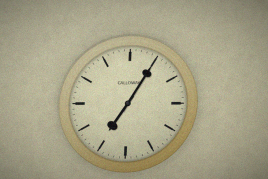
7:05
